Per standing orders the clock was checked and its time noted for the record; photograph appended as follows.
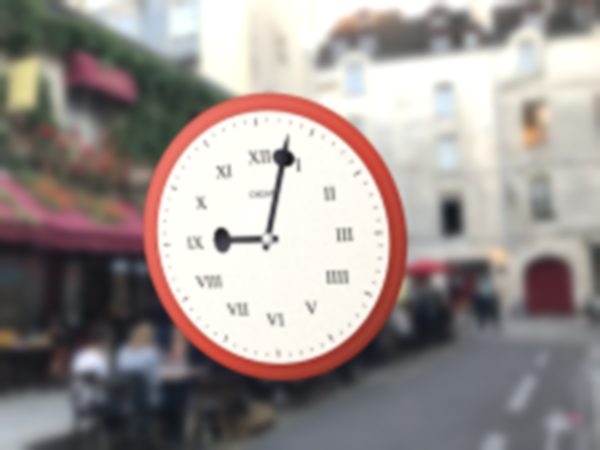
9:03
